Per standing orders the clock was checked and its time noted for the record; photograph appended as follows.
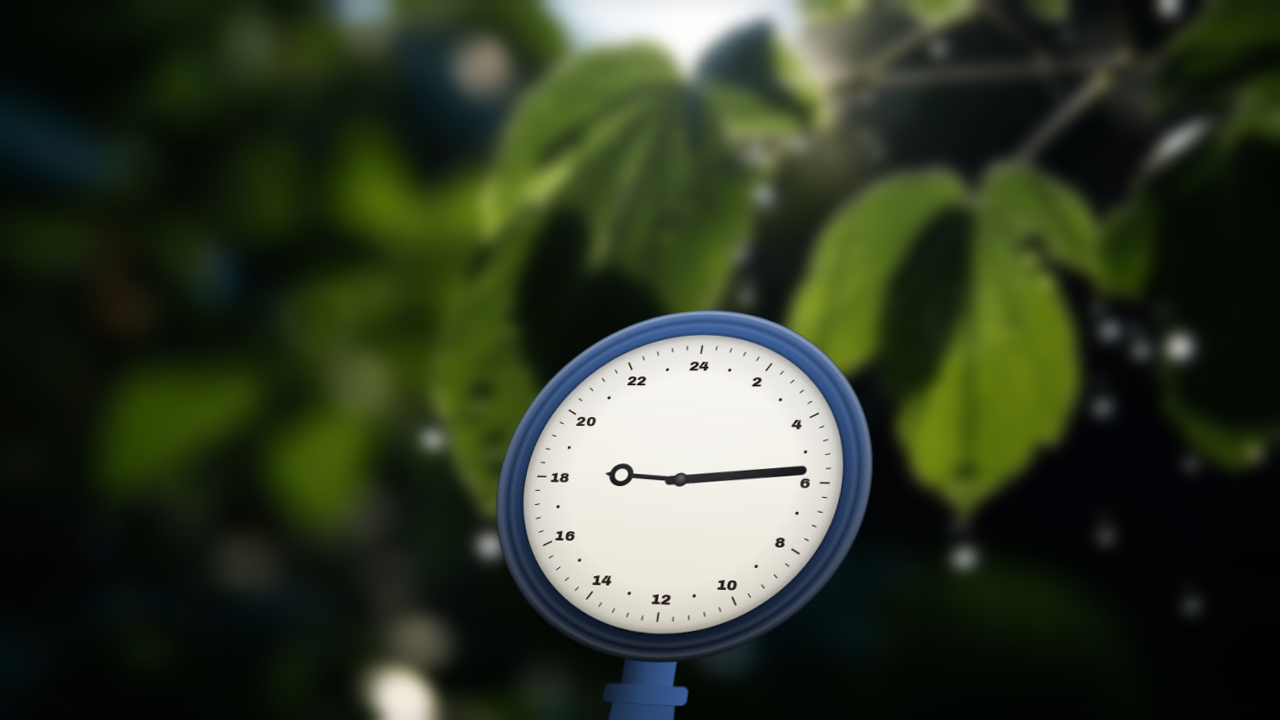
18:14
